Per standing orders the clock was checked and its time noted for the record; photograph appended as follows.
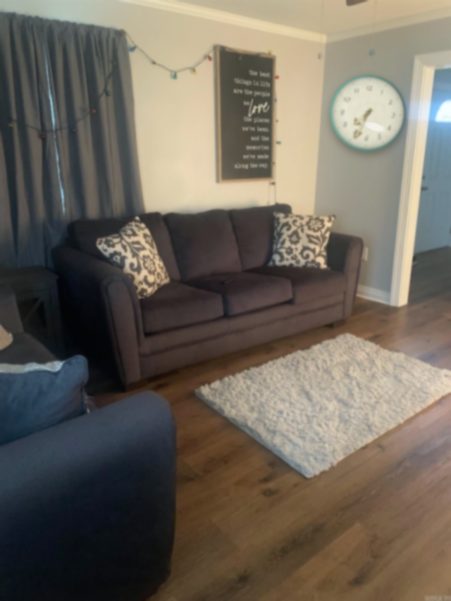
7:34
